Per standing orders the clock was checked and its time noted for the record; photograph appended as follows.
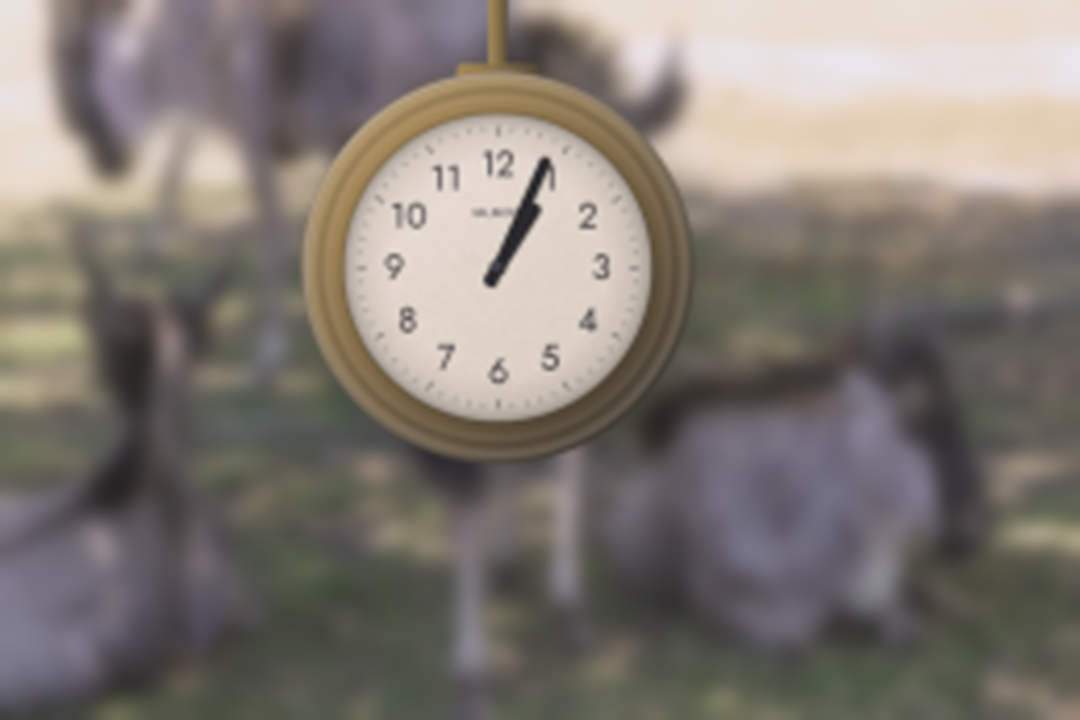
1:04
